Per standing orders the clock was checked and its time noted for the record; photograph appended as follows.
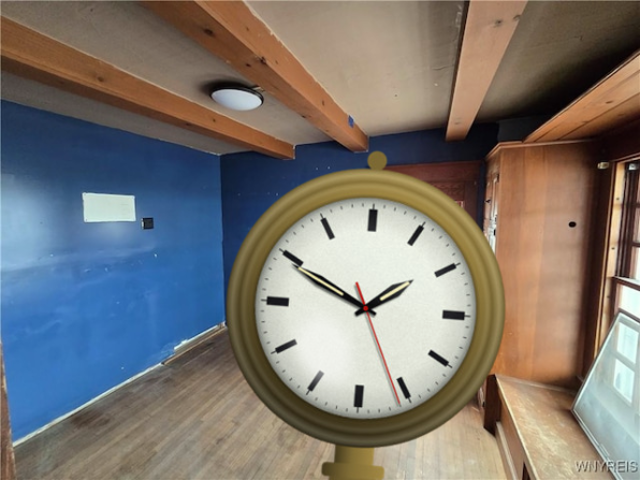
1:49:26
